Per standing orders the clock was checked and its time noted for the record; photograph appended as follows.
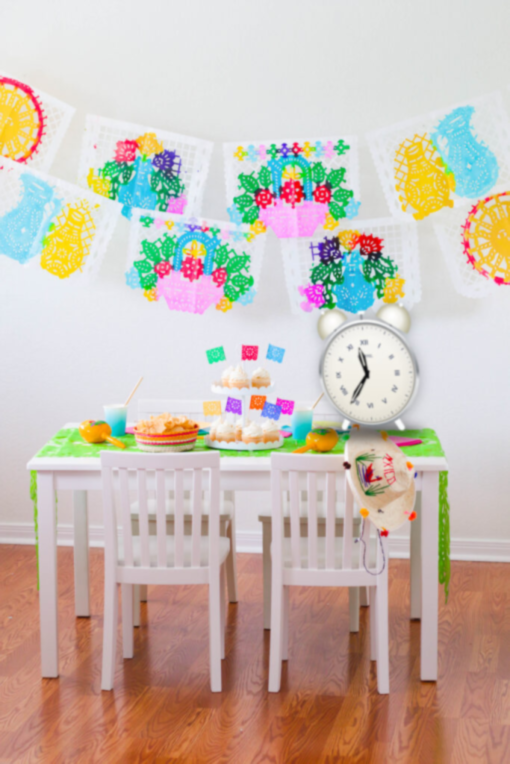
11:36
